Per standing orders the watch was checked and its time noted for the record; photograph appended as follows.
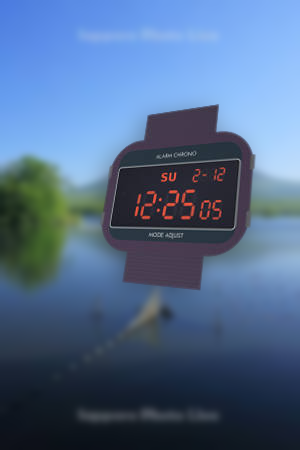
12:25:05
